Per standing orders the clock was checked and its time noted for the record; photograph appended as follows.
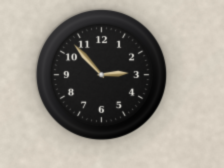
2:53
